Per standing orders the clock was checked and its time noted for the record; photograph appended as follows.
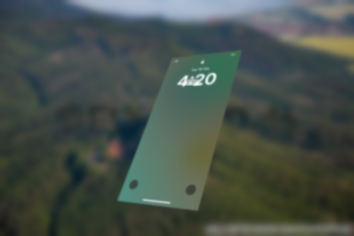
4:20
